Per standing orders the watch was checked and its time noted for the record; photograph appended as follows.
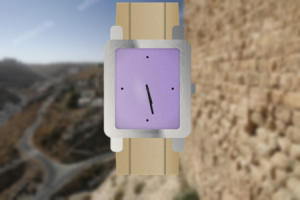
5:28
